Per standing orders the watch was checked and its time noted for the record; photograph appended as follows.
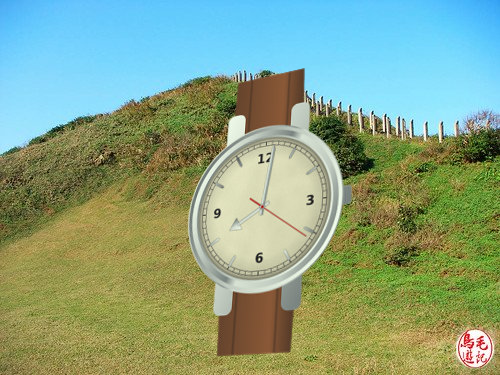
8:01:21
